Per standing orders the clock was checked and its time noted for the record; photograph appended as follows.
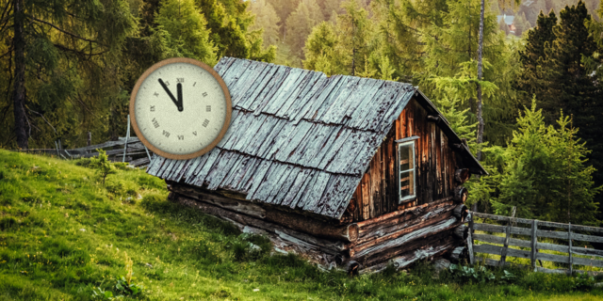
11:54
